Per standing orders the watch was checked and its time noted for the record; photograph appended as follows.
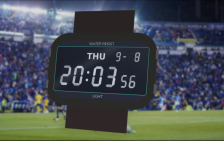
20:03:56
